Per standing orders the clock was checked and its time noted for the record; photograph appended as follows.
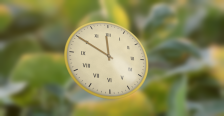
11:50
